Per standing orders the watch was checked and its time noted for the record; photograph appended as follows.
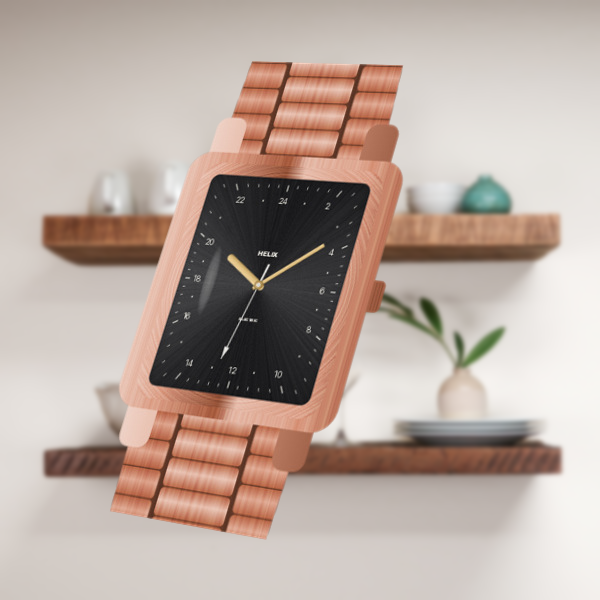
20:08:32
